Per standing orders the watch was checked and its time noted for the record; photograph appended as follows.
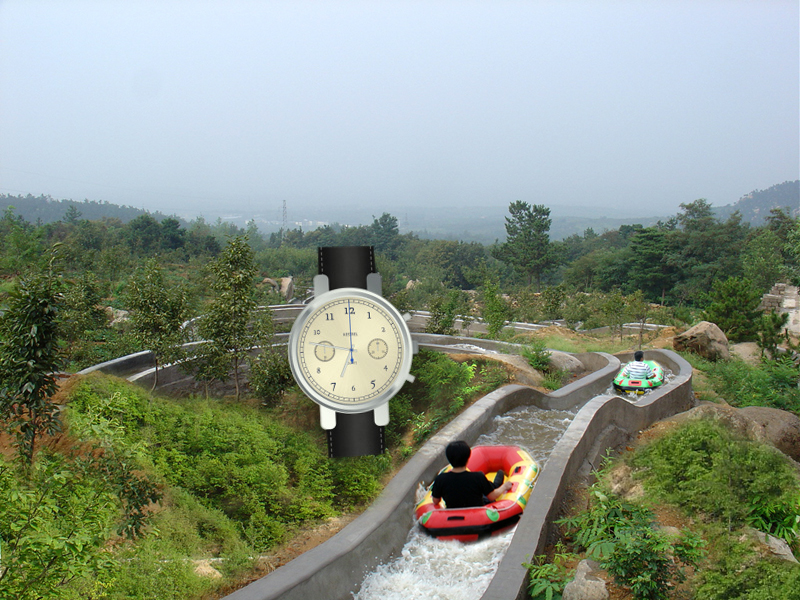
6:47
